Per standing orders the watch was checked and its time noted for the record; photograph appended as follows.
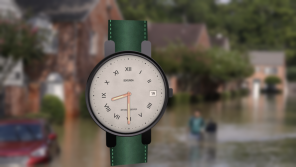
8:30
